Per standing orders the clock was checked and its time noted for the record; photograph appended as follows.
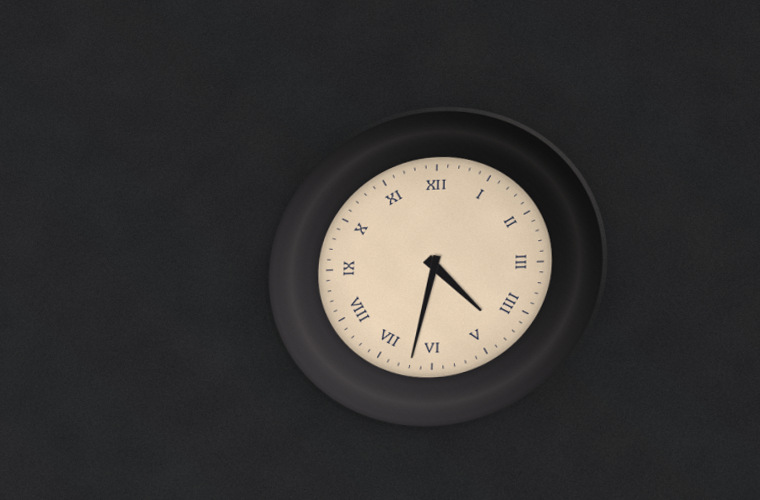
4:32
